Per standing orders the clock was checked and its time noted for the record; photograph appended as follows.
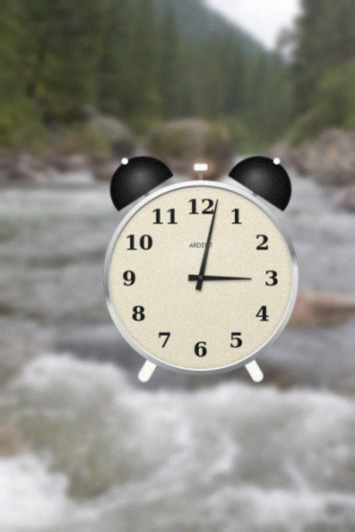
3:02
